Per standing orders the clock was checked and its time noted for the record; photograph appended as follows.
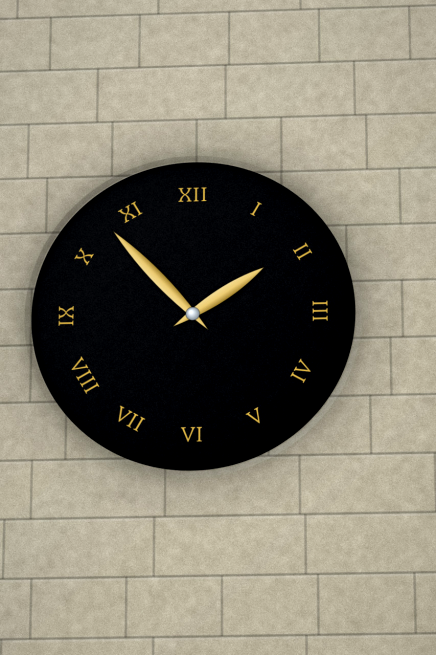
1:53
